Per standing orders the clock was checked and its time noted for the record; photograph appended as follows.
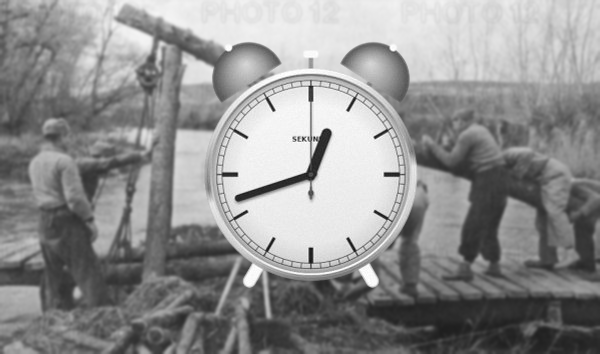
12:42:00
